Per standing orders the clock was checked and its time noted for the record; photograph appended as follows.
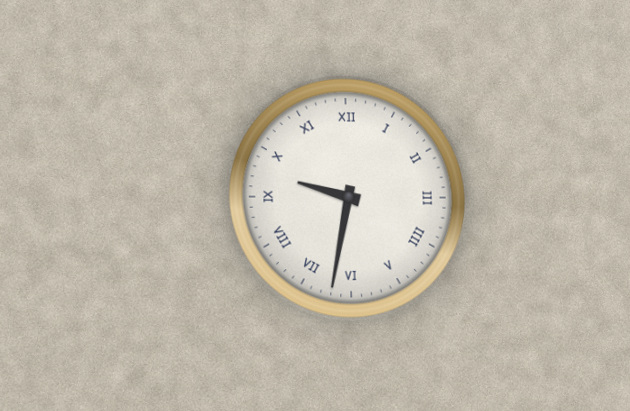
9:32
